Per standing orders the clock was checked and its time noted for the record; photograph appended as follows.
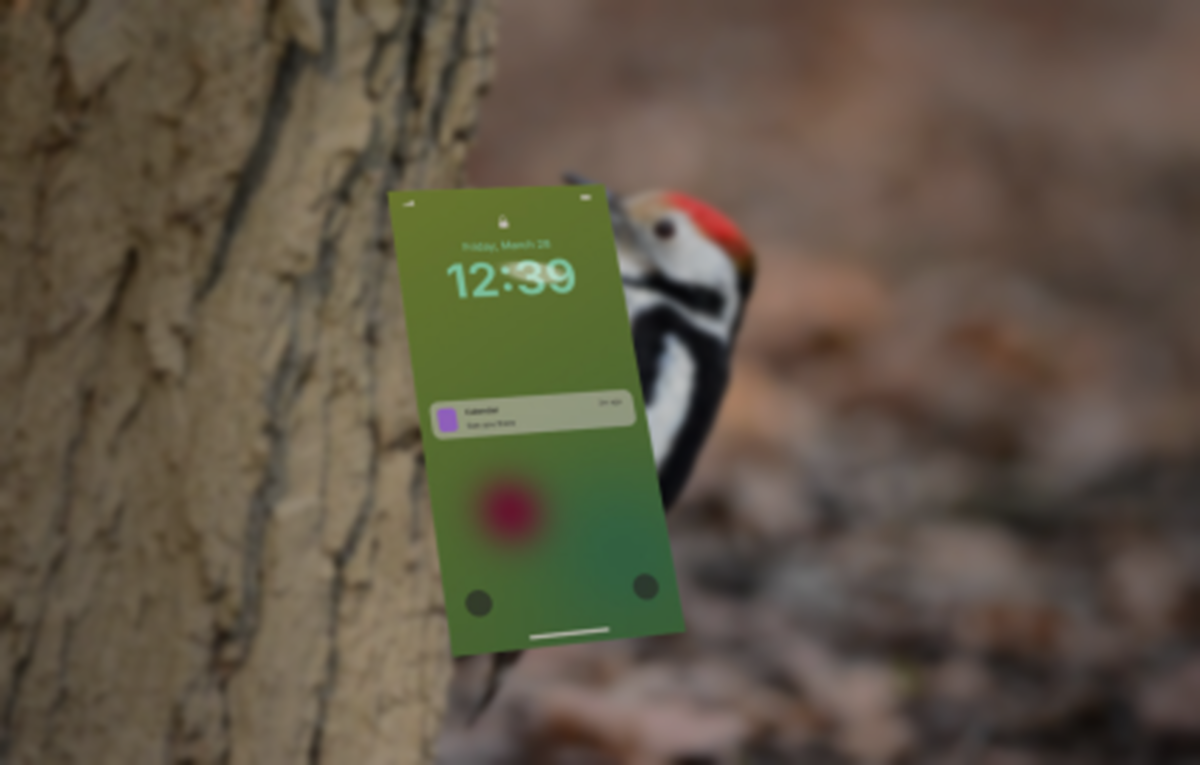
12:39
